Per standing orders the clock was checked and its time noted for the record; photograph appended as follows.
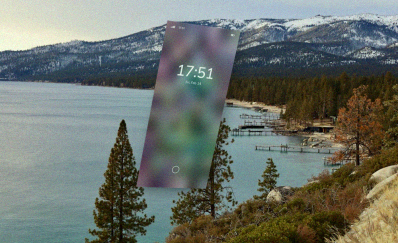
17:51
